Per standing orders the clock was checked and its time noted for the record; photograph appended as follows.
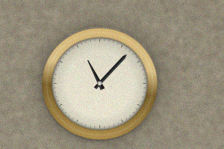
11:07
